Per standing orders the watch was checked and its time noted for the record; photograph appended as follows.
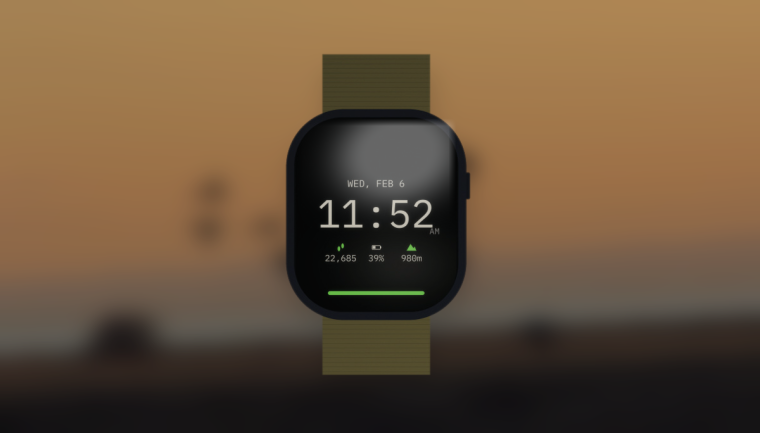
11:52
